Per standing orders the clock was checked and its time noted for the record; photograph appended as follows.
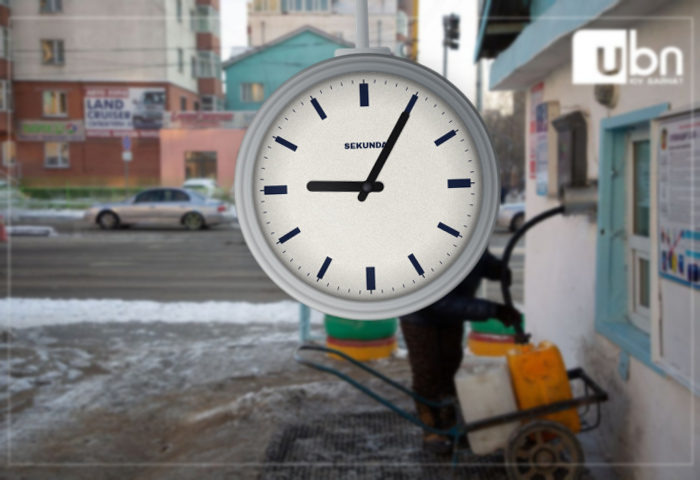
9:05
